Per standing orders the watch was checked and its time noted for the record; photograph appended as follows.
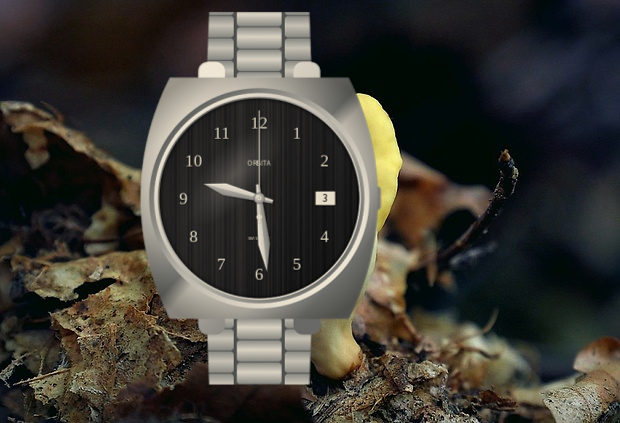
9:29:00
